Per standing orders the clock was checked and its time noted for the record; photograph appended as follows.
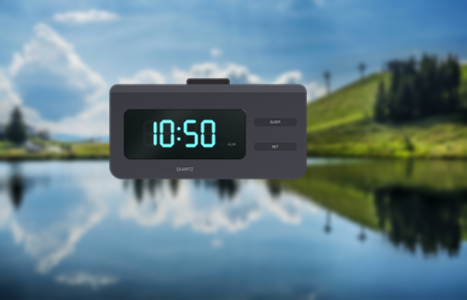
10:50
